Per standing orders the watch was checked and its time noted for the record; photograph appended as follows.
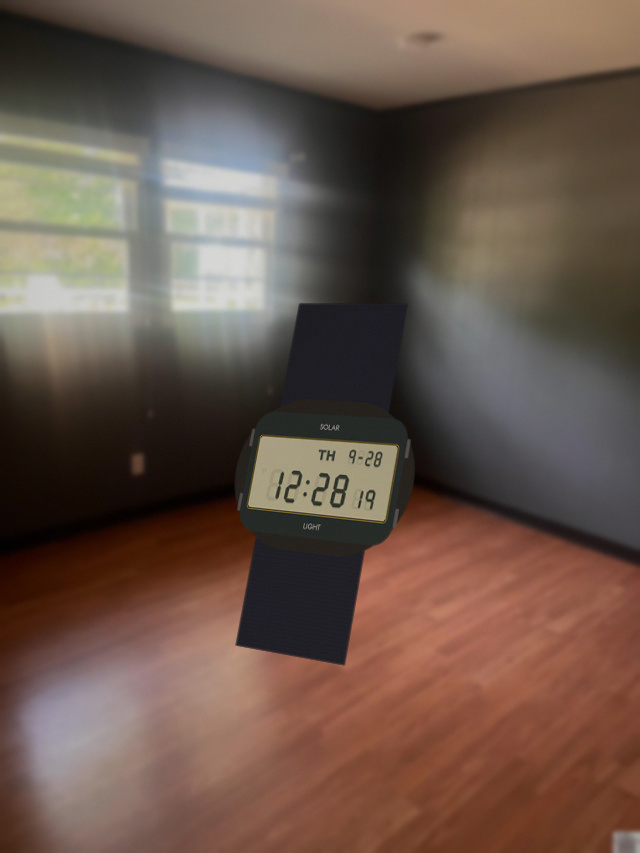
12:28:19
